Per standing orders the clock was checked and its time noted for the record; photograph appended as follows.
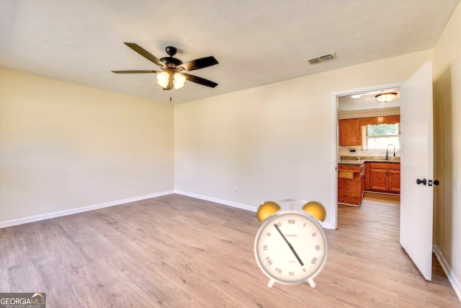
4:54
